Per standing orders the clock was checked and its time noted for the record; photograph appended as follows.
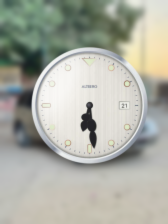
6:29
